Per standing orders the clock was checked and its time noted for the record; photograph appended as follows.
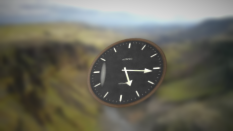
5:16
